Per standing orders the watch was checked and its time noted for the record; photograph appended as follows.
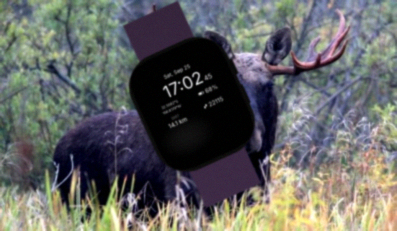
17:02
